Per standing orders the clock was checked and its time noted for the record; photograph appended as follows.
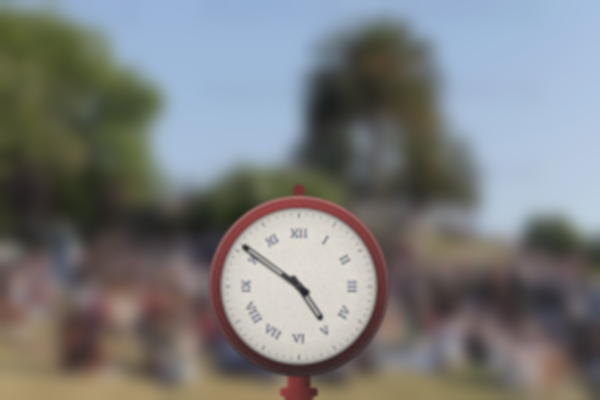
4:51
